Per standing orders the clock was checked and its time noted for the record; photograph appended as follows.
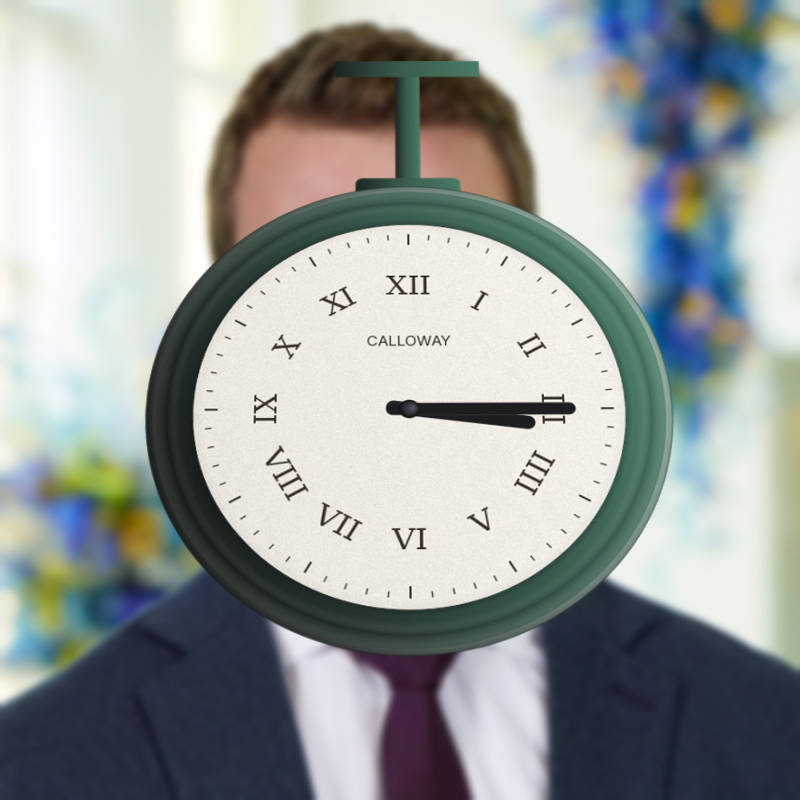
3:15
